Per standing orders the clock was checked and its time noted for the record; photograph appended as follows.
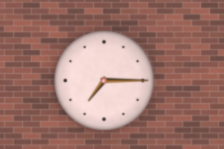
7:15
